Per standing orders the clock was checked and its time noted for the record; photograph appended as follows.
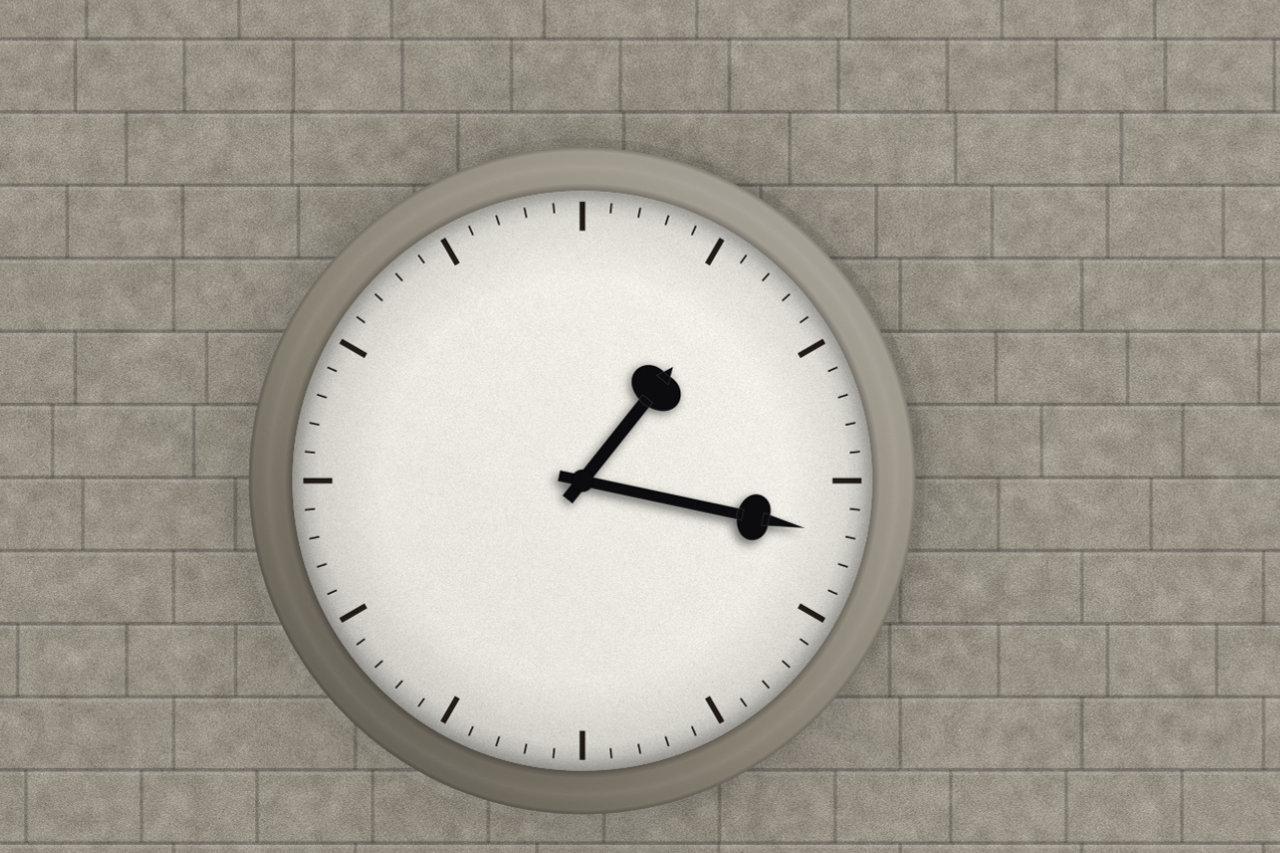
1:17
